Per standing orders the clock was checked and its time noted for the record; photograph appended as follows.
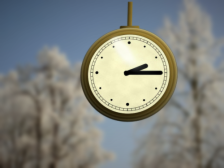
2:15
